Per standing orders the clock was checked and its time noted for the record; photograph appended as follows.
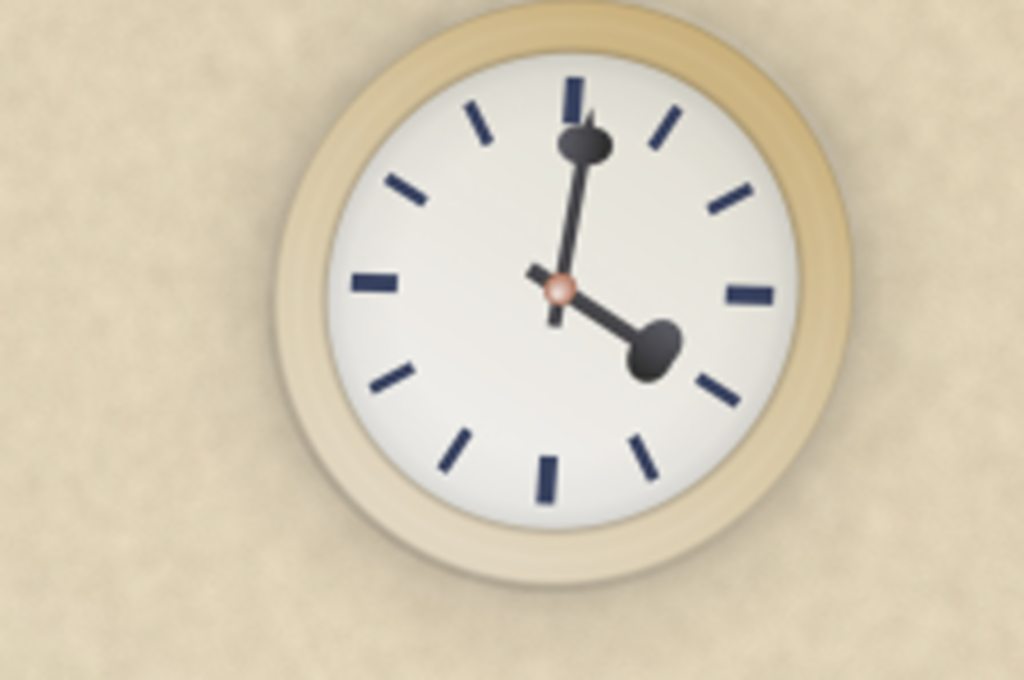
4:01
